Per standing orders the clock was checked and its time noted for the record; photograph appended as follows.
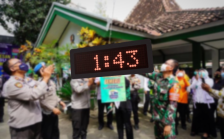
1:43
